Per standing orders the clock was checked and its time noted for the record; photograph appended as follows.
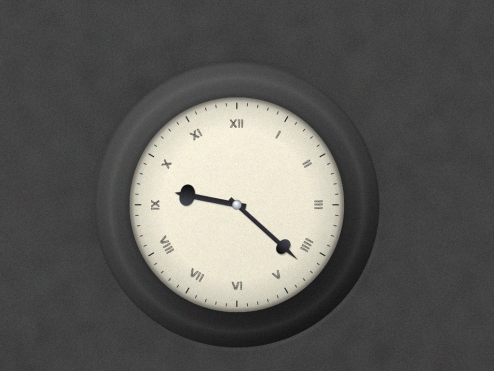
9:22
